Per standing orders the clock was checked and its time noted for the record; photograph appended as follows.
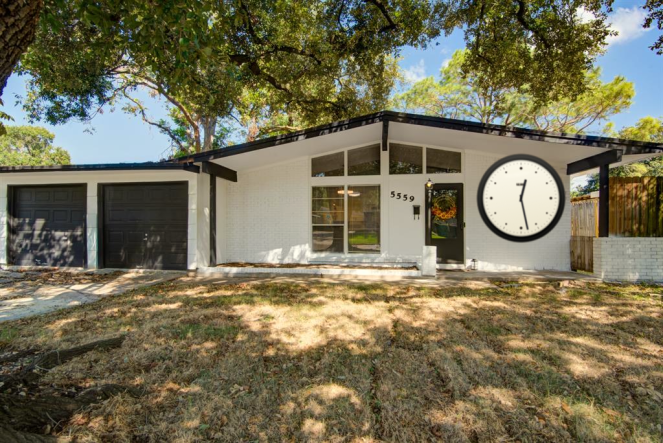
12:28
